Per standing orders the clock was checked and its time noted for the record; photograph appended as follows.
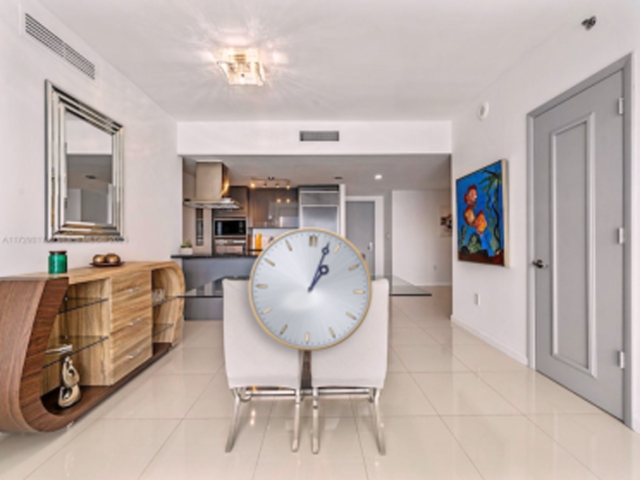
1:03
